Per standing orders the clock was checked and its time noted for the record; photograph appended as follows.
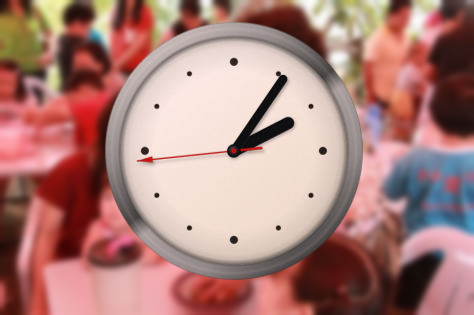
2:05:44
